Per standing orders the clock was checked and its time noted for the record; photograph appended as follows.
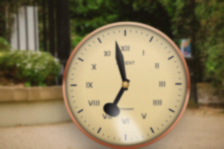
6:58
